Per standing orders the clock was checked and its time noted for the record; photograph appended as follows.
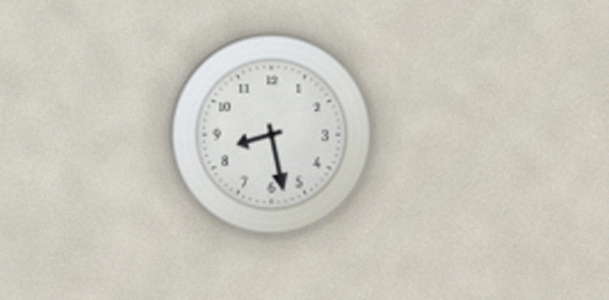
8:28
